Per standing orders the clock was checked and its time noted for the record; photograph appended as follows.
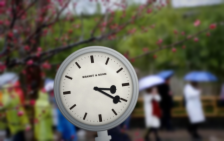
3:21
